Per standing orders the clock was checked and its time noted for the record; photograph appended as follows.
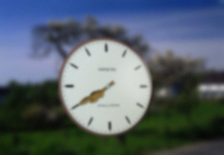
7:40
